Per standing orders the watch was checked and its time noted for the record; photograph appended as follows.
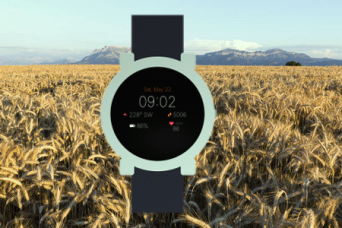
9:02
